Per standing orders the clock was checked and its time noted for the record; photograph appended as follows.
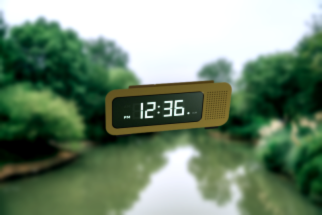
12:36
